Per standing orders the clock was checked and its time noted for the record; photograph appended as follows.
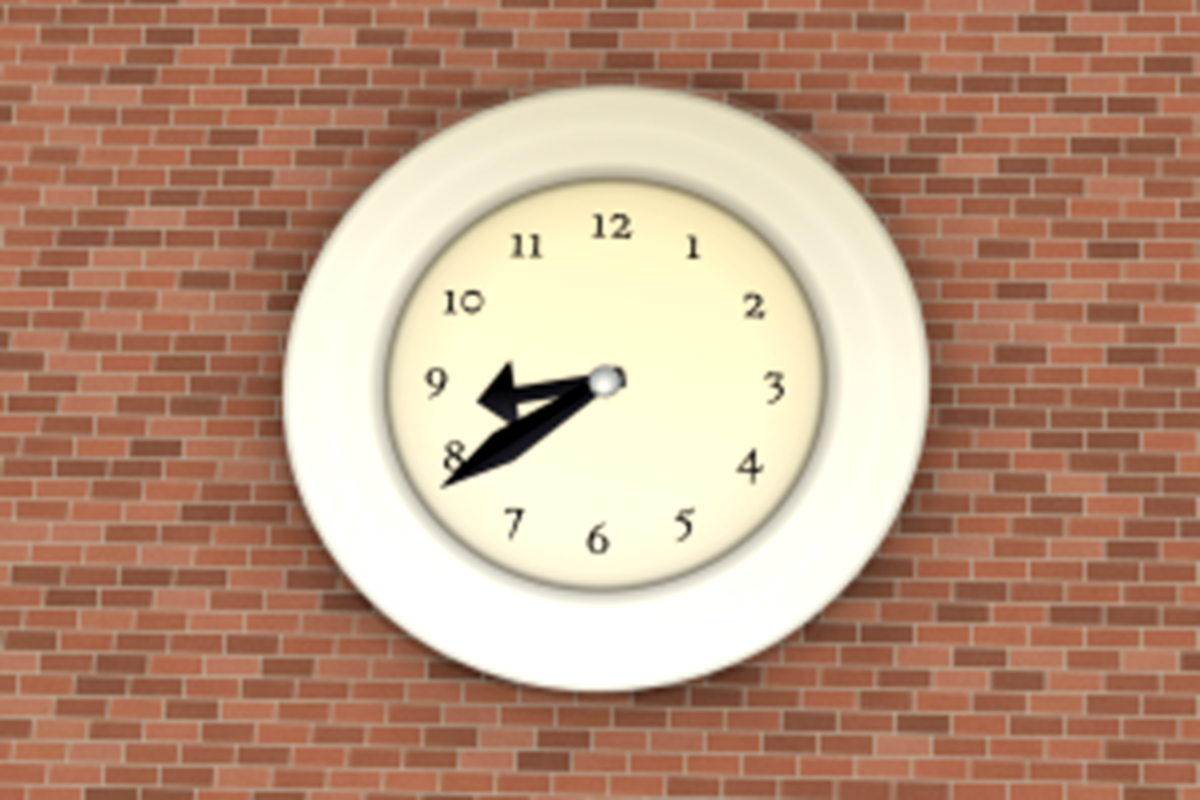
8:39
